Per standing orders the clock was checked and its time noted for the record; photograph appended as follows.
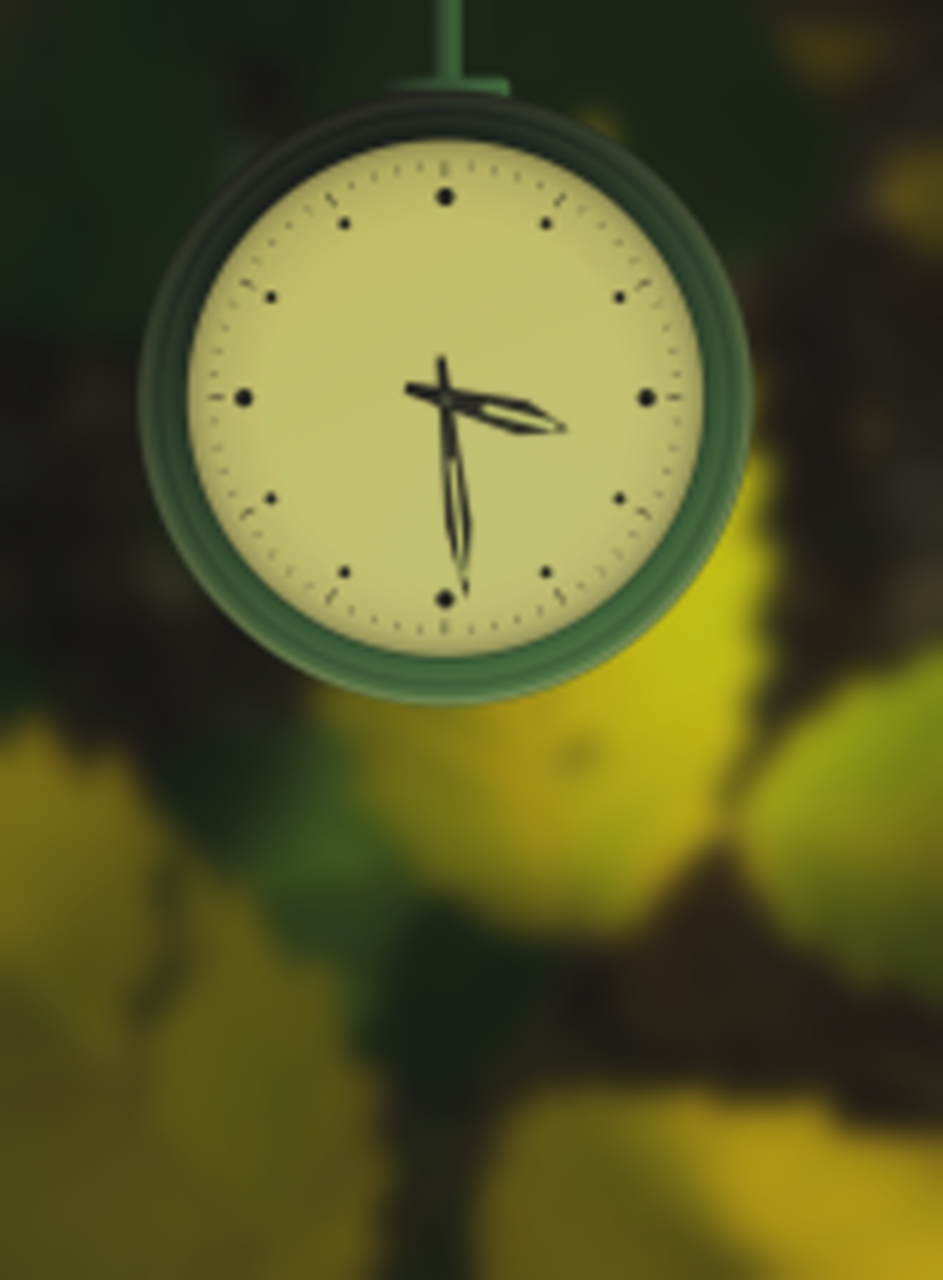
3:29
